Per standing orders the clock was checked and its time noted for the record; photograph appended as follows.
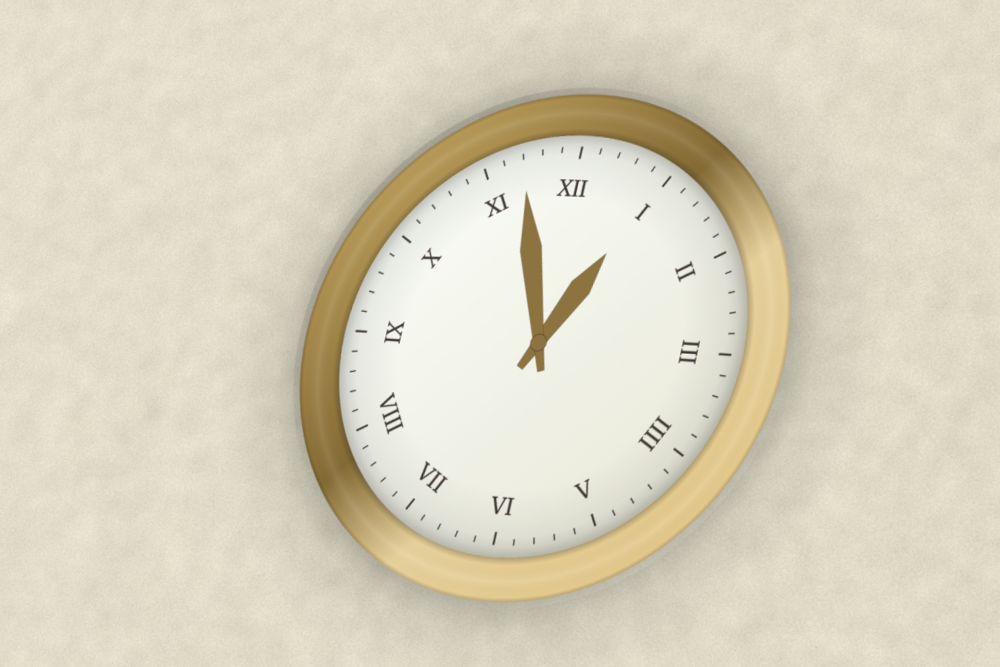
12:57
